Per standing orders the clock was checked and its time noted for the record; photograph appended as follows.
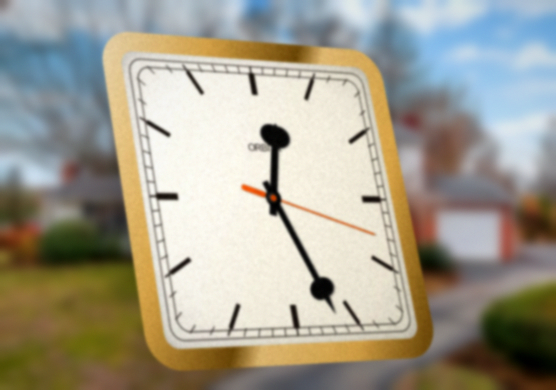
12:26:18
